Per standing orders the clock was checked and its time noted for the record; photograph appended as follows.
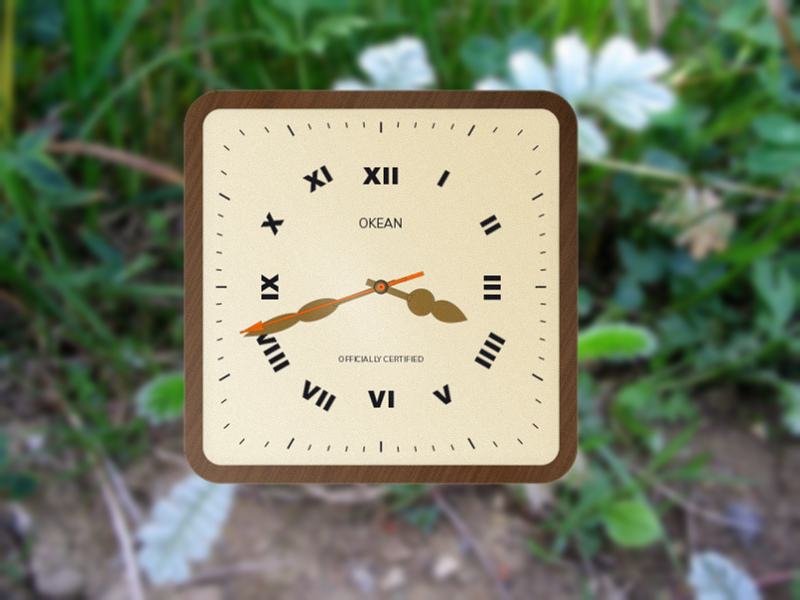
3:41:42
